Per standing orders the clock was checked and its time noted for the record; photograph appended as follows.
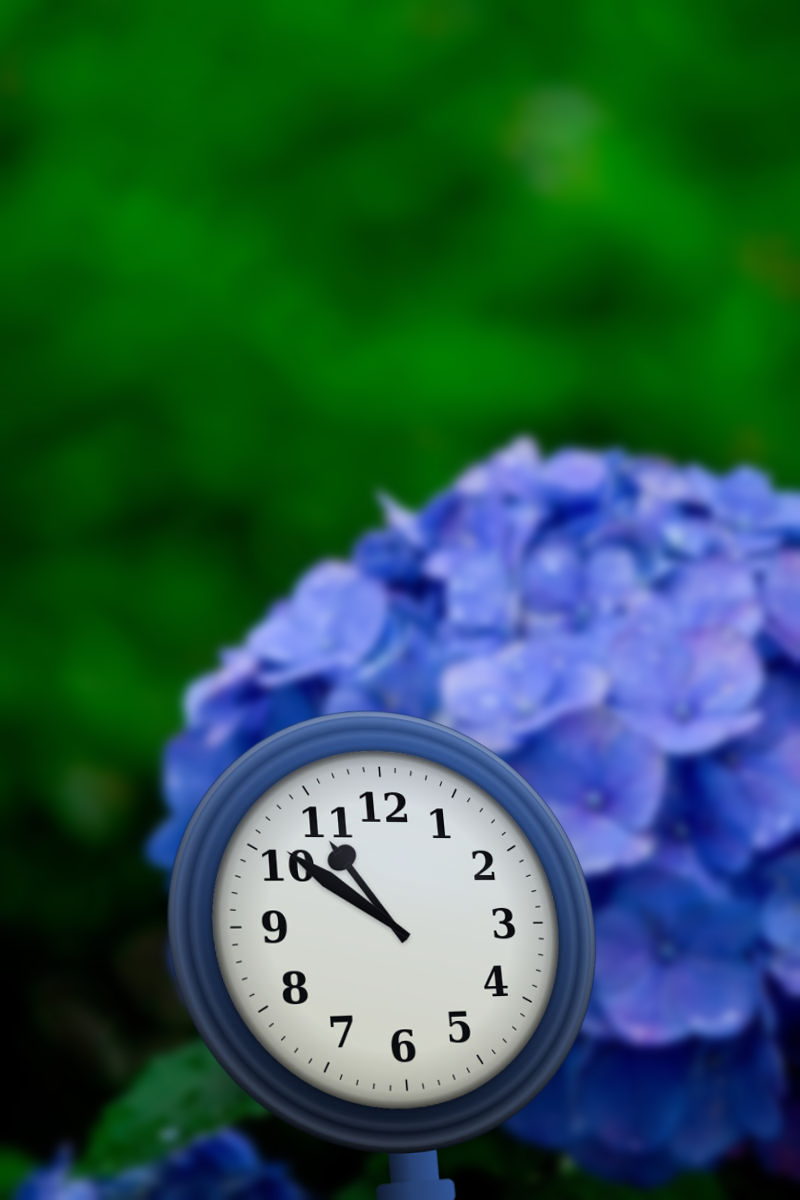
10:51
